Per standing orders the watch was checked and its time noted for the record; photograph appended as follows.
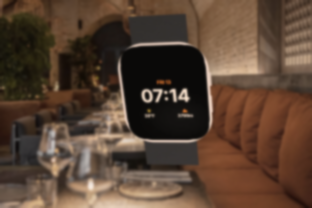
7:14
